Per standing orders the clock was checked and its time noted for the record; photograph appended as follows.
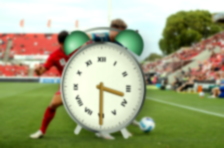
3:30
